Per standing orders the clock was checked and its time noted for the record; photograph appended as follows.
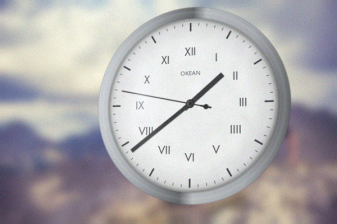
1:38:47
